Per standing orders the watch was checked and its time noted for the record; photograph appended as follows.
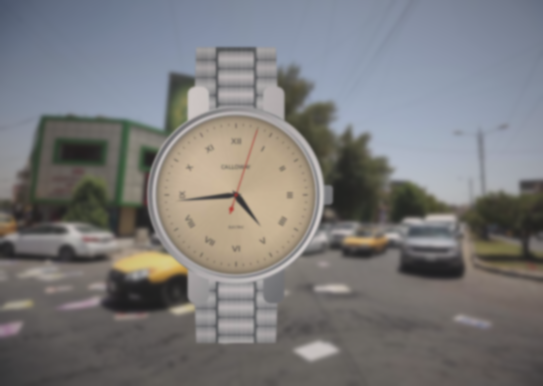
4:44:03
